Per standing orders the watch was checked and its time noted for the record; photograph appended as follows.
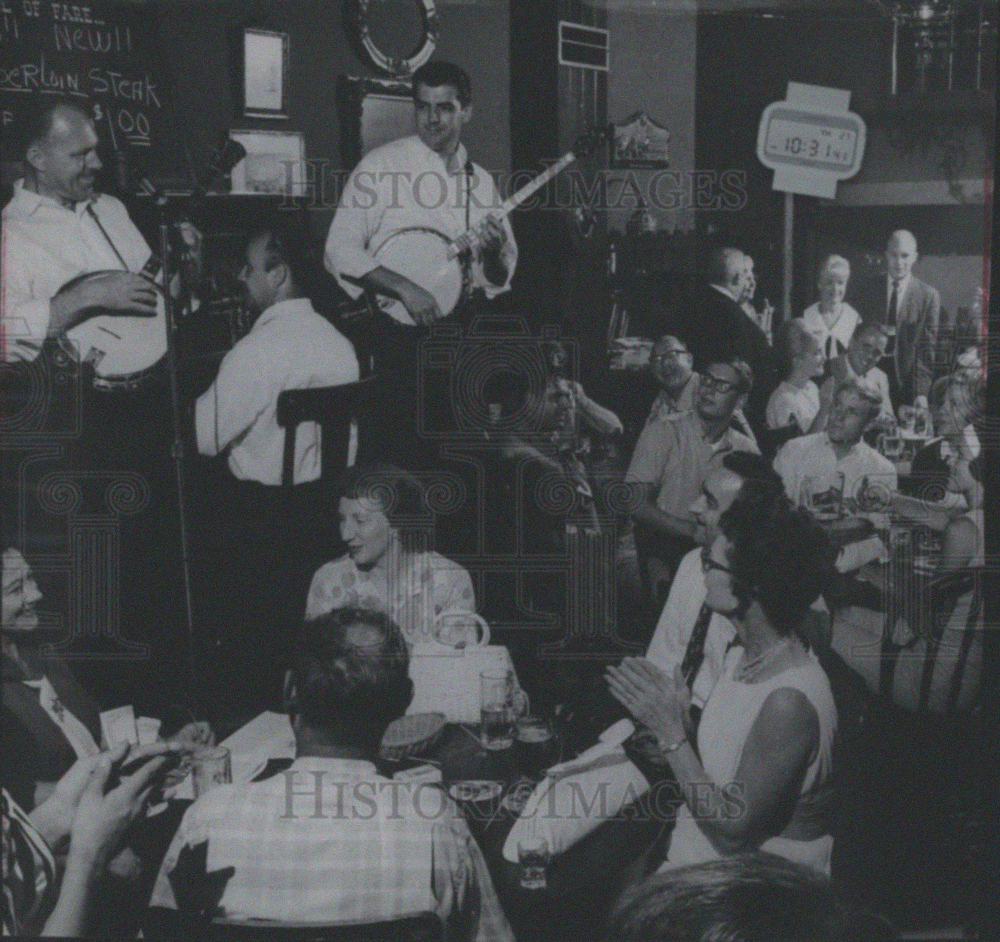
10:31
